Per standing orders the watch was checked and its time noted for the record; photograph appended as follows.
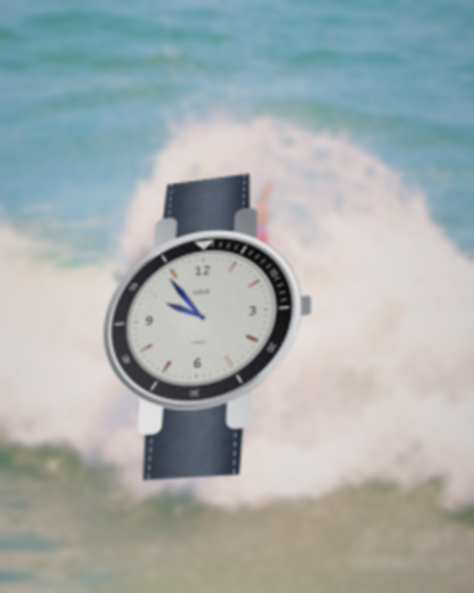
9:54
